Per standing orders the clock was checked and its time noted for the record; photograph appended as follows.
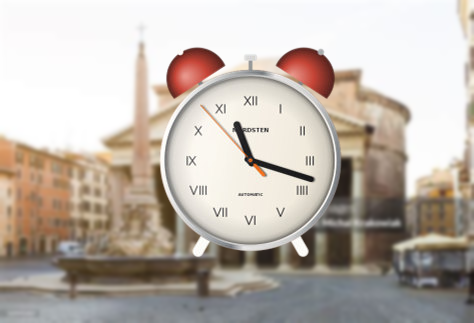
11:17:53
